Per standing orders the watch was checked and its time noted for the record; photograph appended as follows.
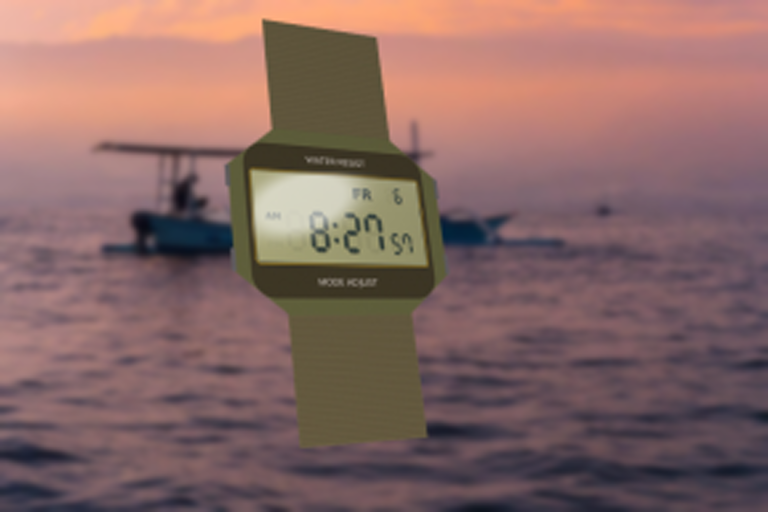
8:27:57
